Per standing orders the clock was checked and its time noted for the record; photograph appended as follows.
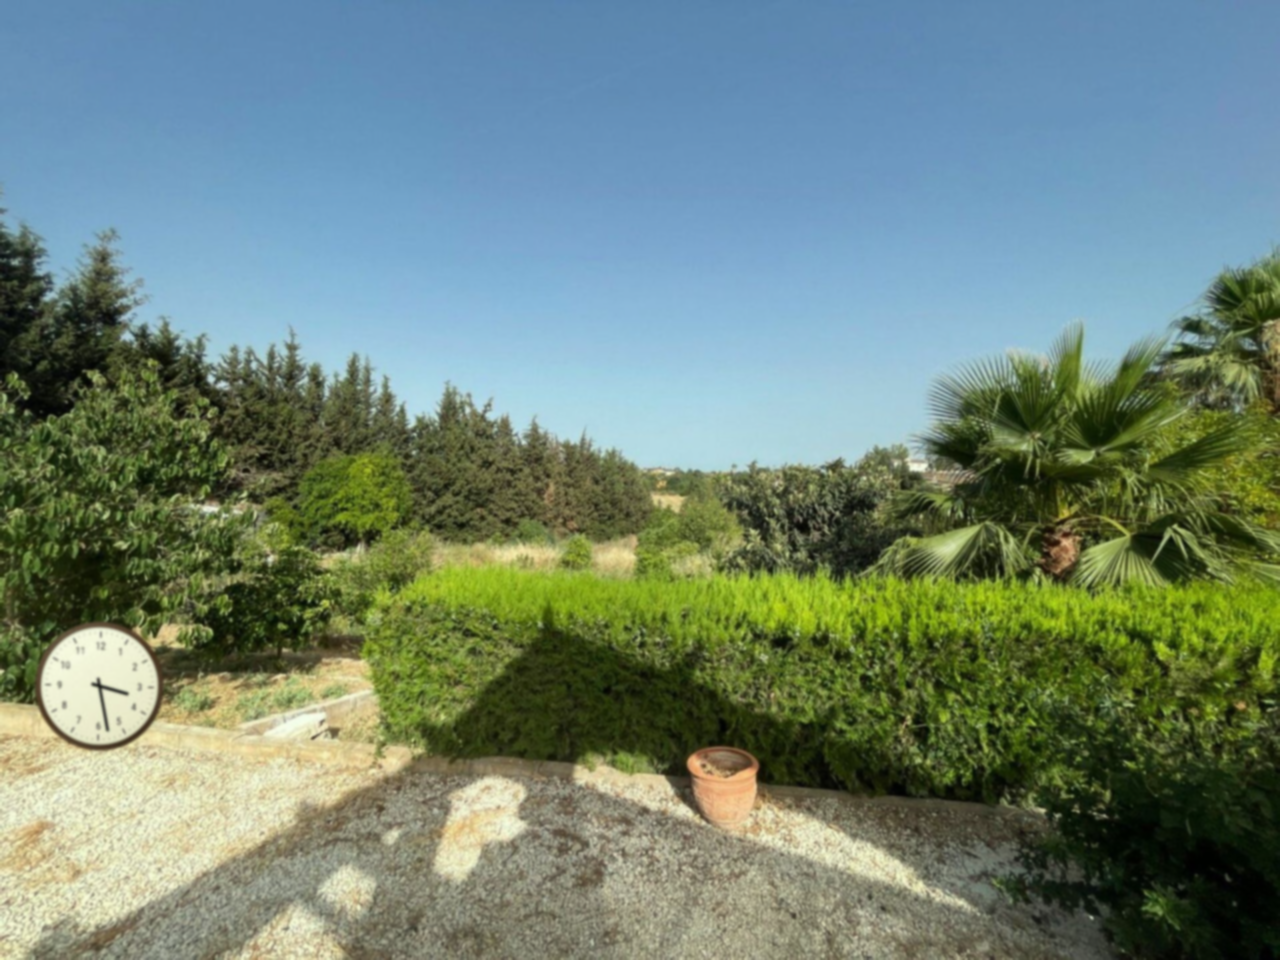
3:28
